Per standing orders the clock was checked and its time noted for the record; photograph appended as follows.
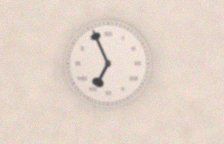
6:56
